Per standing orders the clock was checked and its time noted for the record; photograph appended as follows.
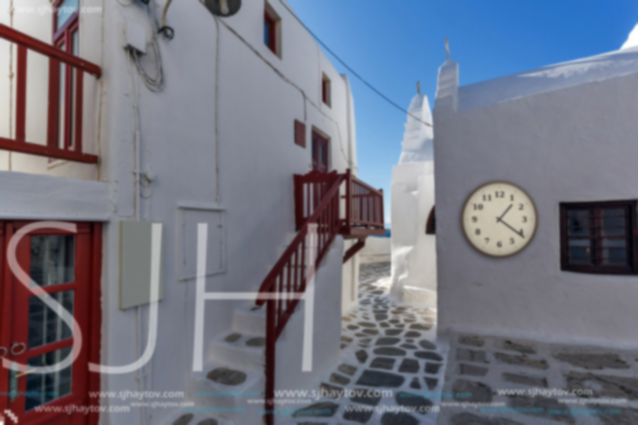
1:21
